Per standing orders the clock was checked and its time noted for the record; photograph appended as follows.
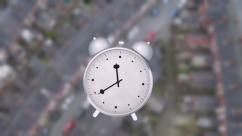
11:39
